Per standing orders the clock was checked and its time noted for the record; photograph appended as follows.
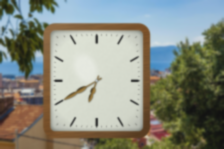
6:40
